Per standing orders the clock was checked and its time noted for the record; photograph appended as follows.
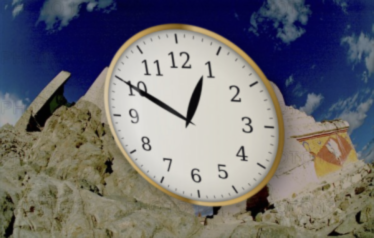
12:50
